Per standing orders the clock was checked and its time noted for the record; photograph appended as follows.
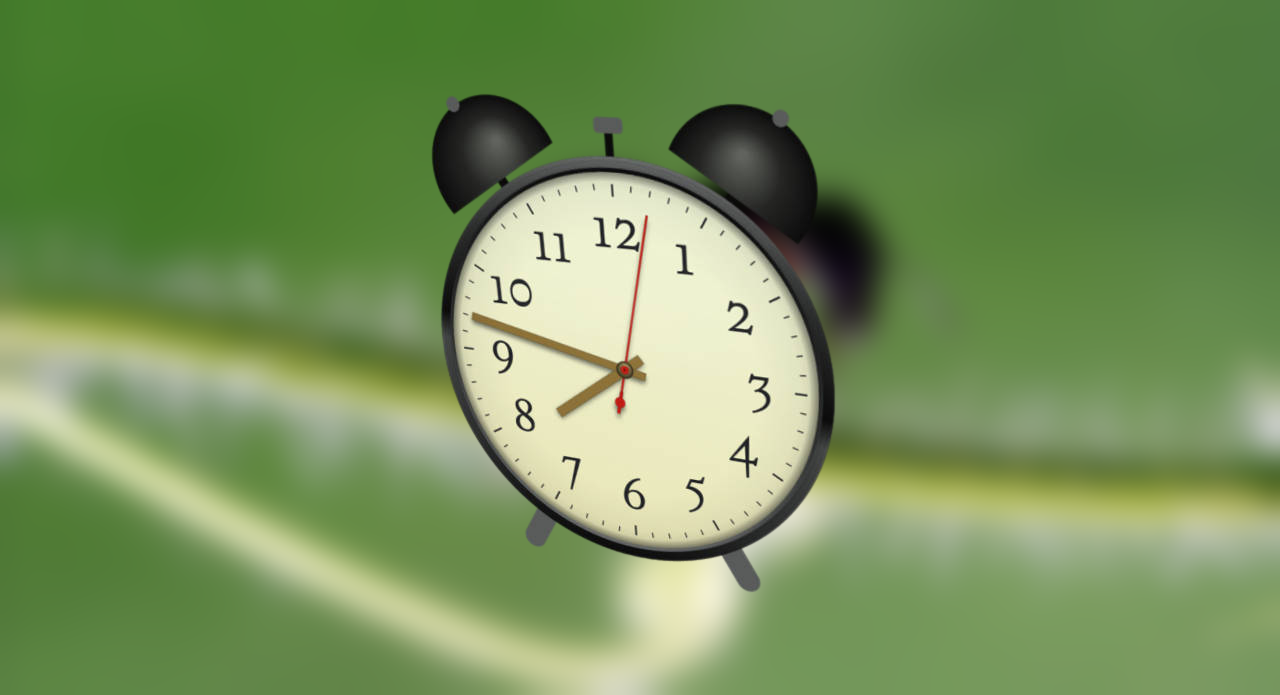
7:47:02
